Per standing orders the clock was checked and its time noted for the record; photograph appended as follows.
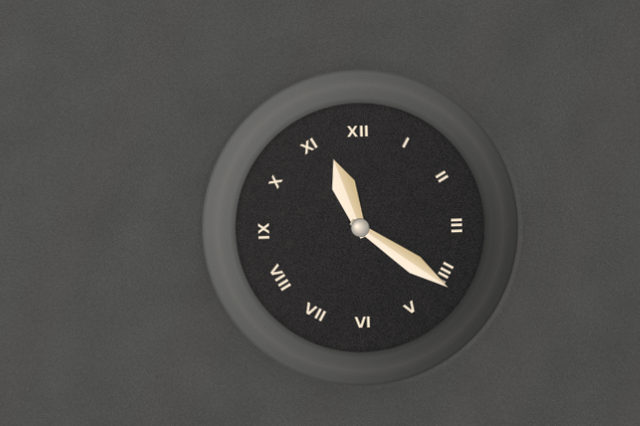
11:21
